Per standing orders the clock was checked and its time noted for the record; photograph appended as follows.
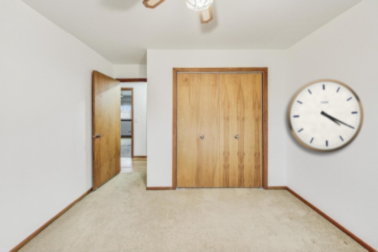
4:20
